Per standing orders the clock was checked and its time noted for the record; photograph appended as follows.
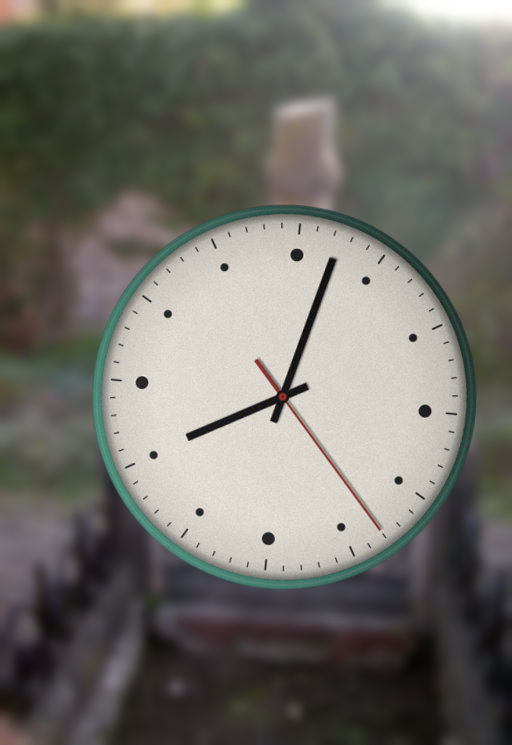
8:02:23
